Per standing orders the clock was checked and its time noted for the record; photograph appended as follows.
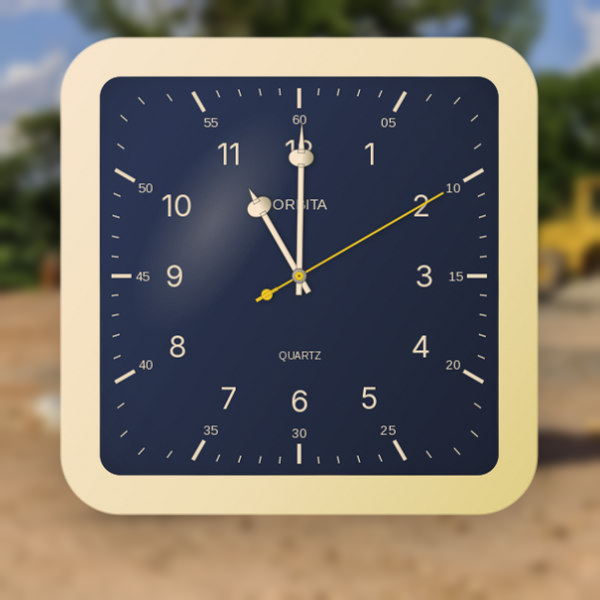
11:00:10
